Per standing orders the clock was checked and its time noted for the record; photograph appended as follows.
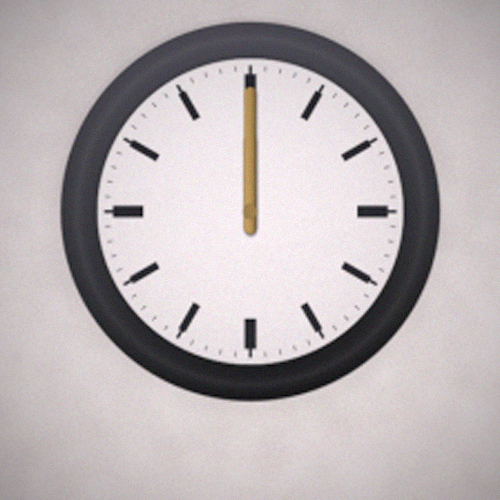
12:00
